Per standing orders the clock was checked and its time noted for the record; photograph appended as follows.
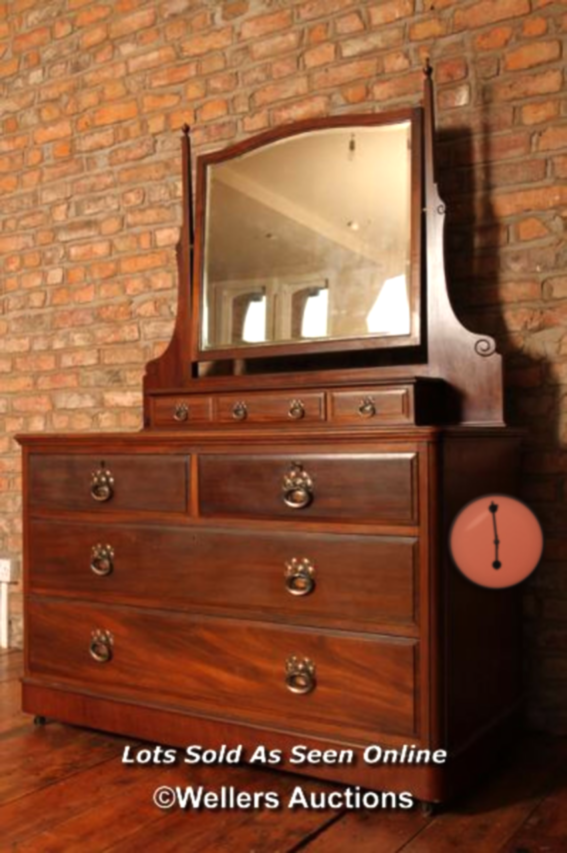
5:59
